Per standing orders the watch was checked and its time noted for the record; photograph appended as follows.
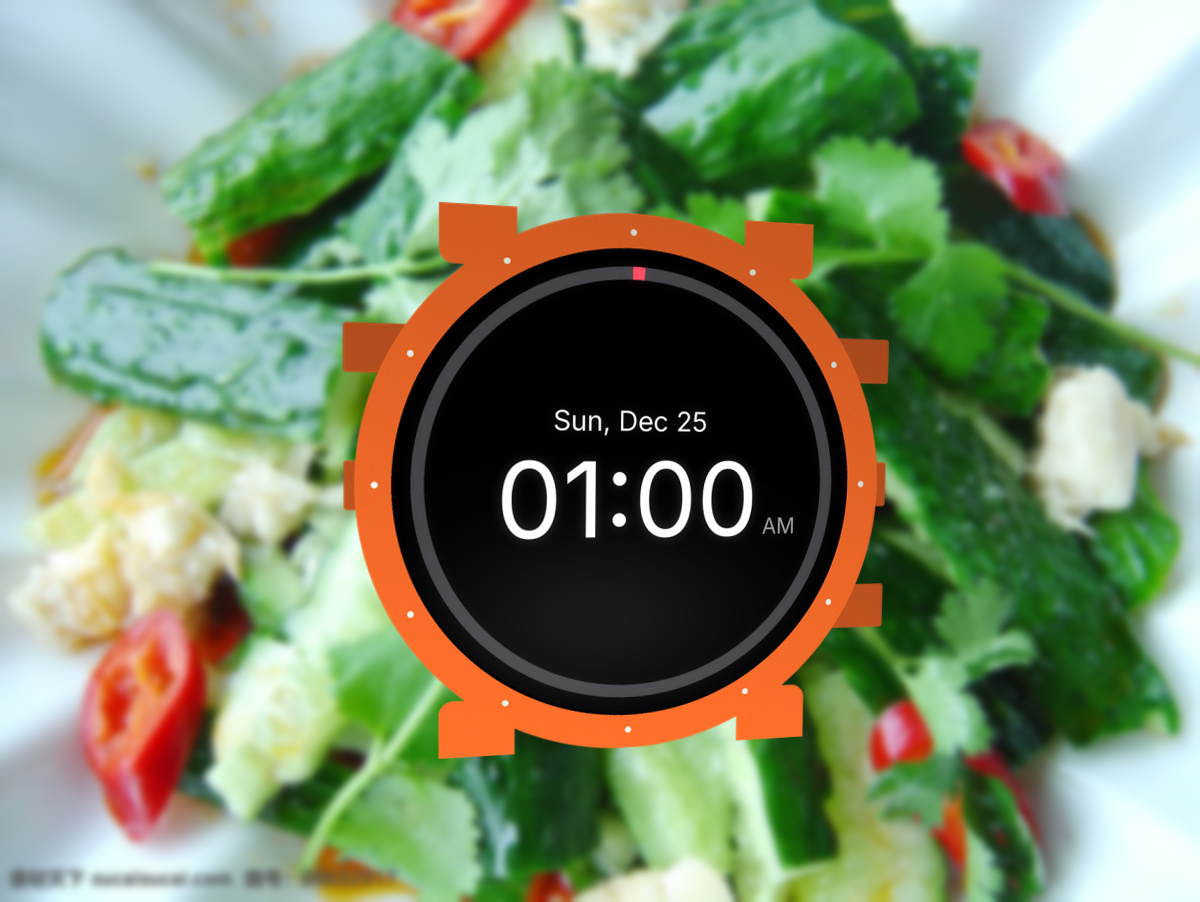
1:00
